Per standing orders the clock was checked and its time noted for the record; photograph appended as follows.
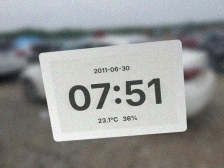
7:51
